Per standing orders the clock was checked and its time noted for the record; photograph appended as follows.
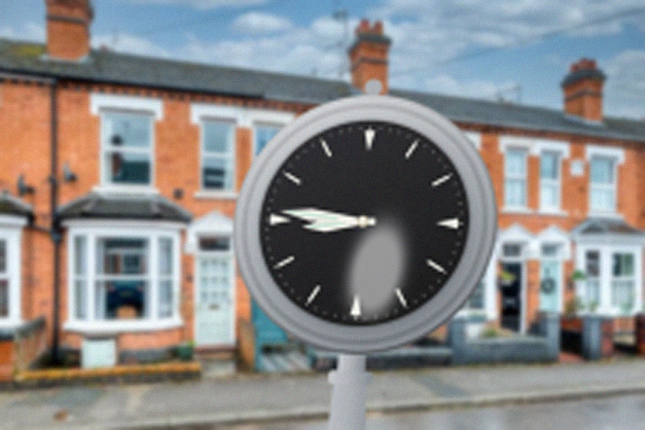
8:46
